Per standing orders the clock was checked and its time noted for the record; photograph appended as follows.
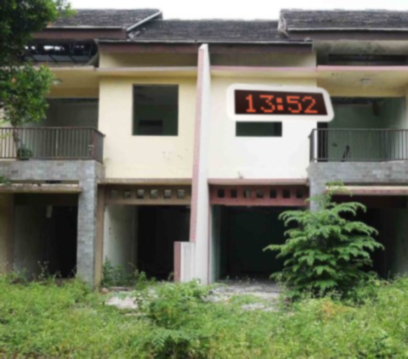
13:52
